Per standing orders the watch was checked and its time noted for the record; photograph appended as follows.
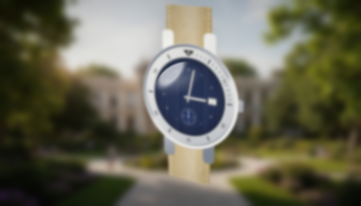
3:02
